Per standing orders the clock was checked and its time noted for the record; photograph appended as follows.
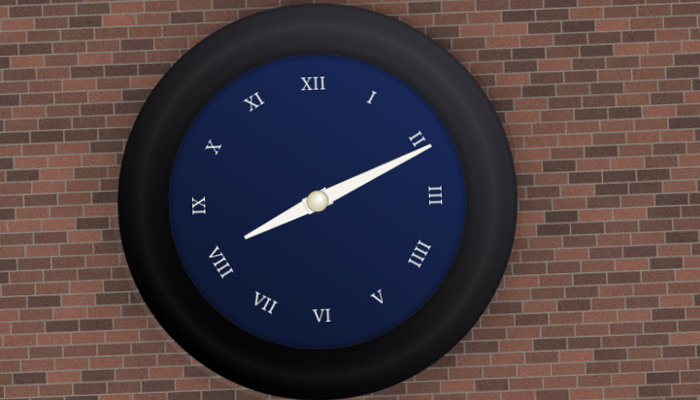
8:11
